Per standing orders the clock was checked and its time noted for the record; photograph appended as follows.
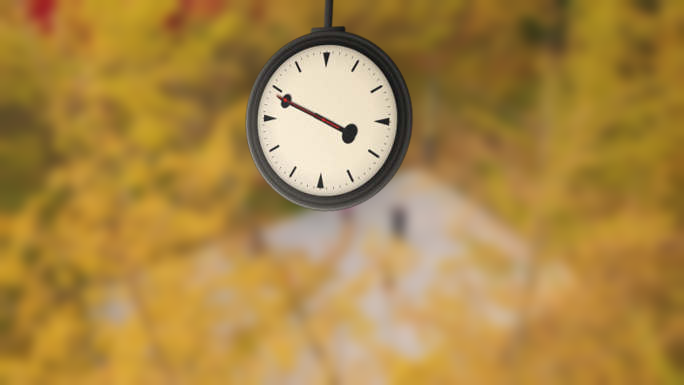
3:48:49
